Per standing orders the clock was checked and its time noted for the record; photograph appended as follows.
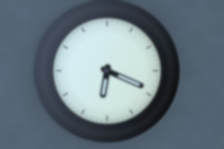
6:19
